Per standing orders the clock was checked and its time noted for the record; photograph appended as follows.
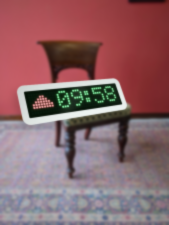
9:58
